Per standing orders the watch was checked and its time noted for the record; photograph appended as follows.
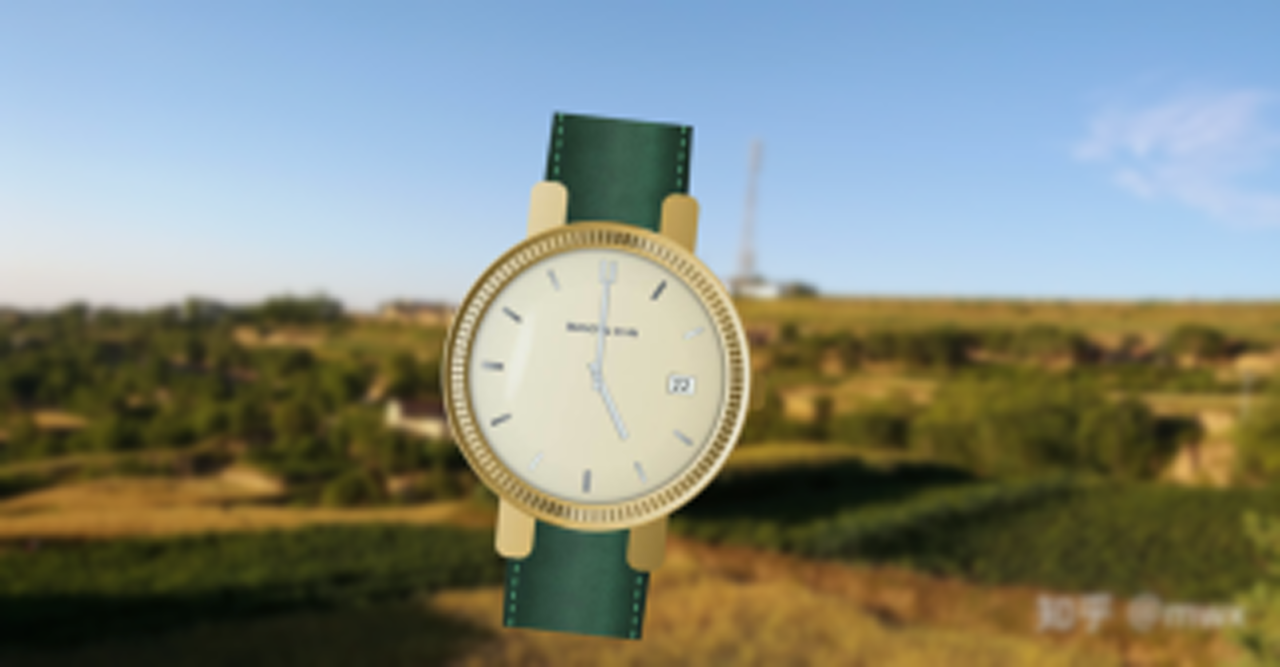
5:00
